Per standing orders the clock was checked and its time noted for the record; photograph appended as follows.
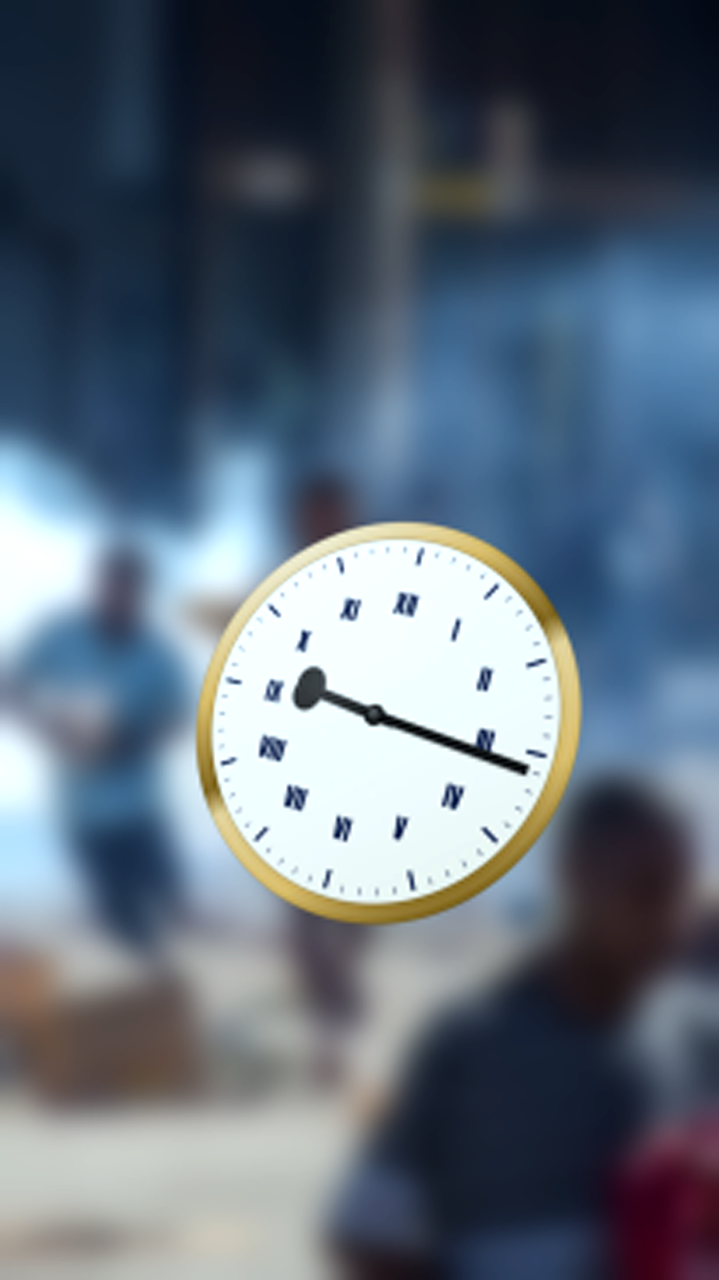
9:16
